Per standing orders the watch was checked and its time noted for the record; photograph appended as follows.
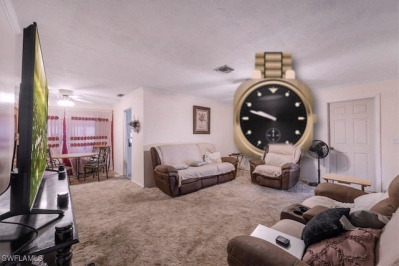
9:48
